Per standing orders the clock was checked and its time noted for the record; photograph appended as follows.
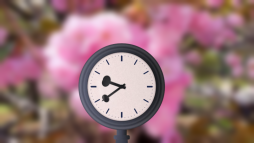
9:39
